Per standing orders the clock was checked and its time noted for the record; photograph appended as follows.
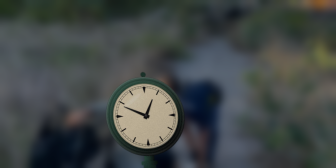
12:49
